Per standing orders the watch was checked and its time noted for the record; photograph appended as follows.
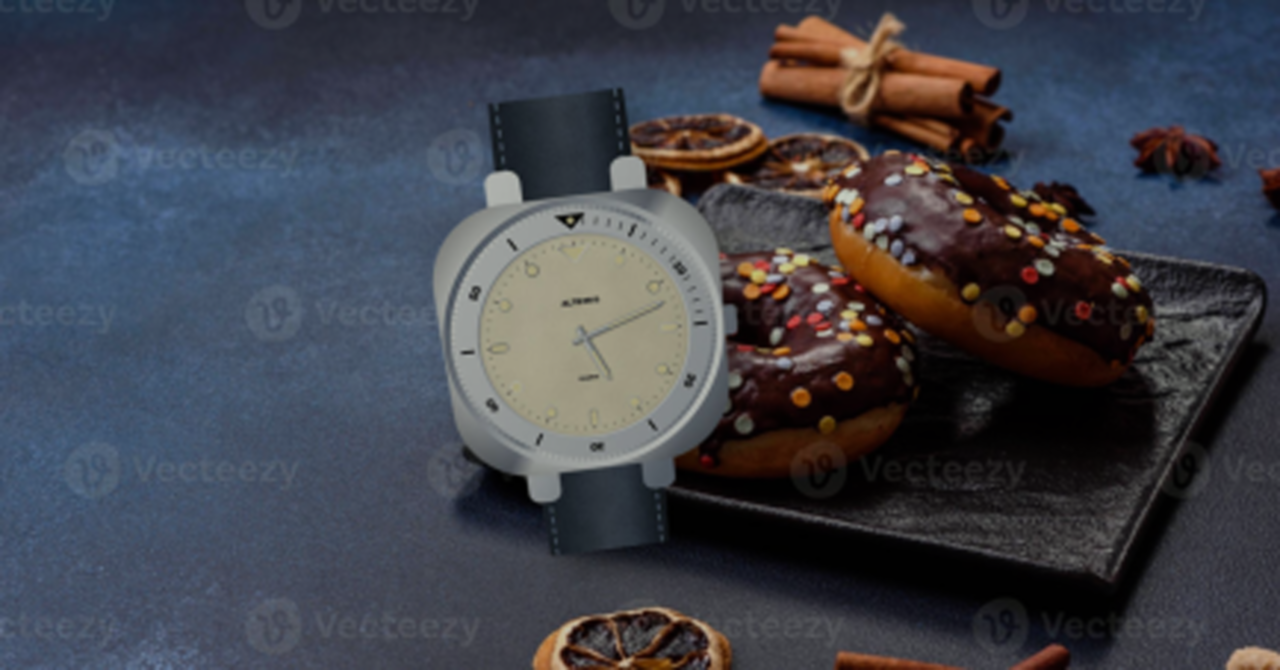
5:12
